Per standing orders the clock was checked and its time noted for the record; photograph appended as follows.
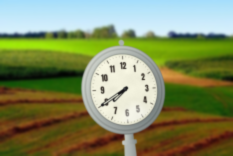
7:40
